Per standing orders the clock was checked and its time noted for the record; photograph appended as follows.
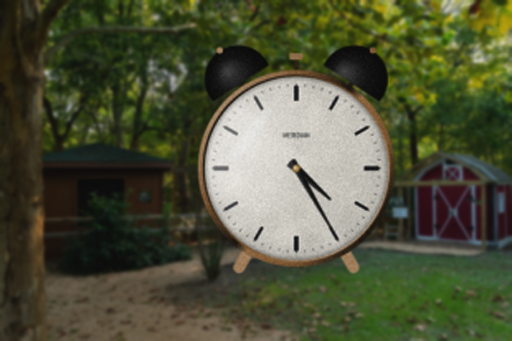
4:25
